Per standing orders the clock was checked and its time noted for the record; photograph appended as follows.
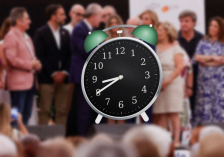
8:40
